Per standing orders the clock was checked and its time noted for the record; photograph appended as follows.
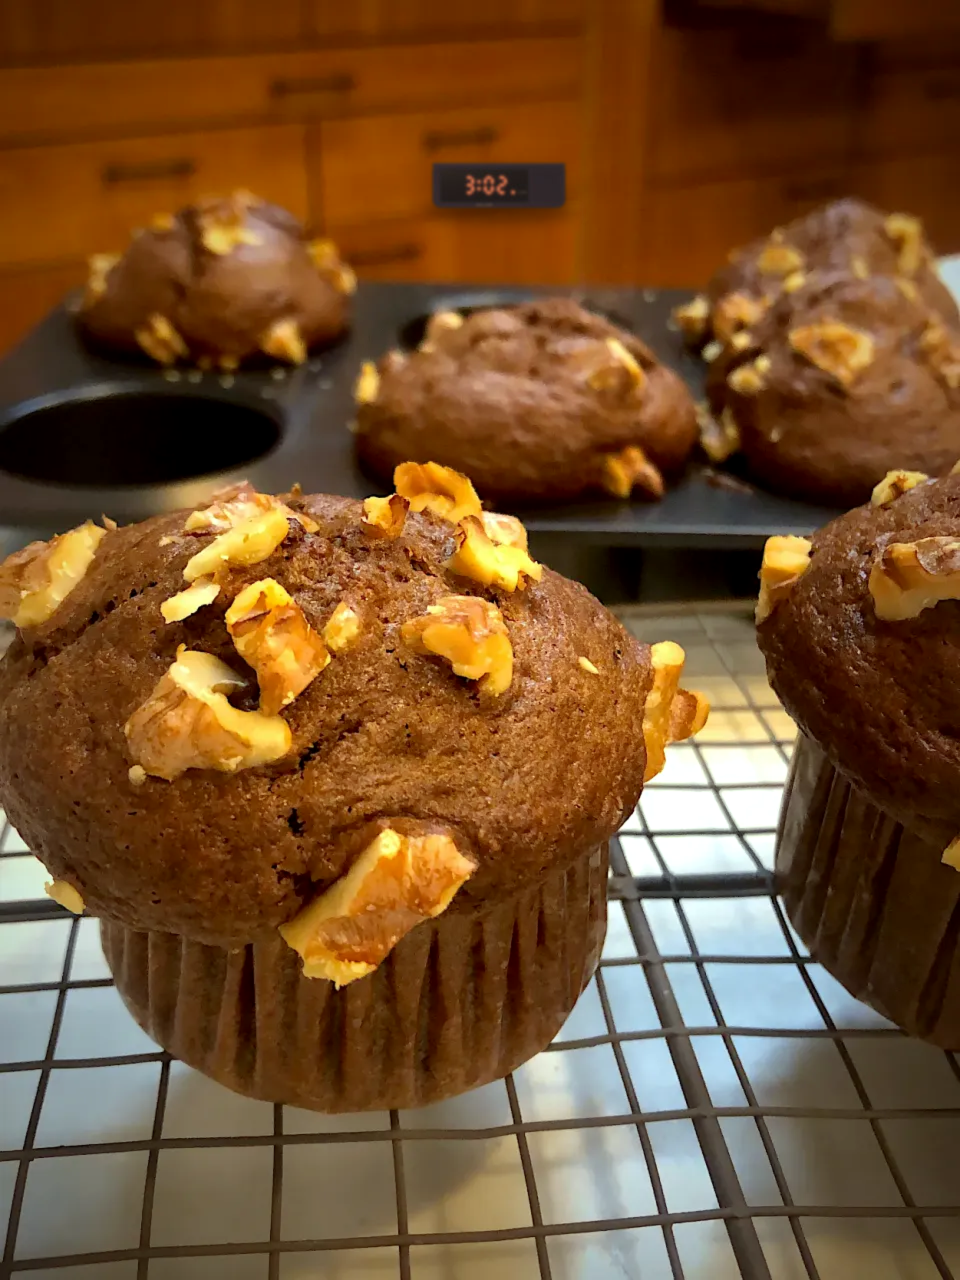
3:02
